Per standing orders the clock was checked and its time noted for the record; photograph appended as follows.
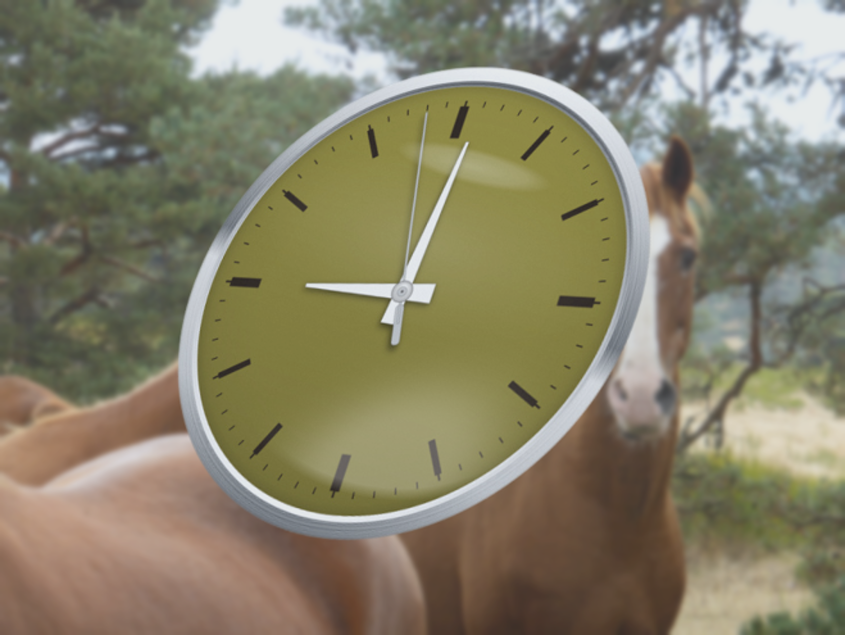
9:00:58
